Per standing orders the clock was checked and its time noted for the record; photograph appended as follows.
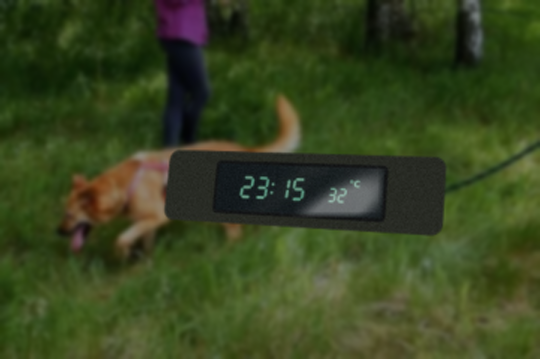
23:15
